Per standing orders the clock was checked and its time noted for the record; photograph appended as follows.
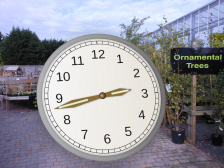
2:43
